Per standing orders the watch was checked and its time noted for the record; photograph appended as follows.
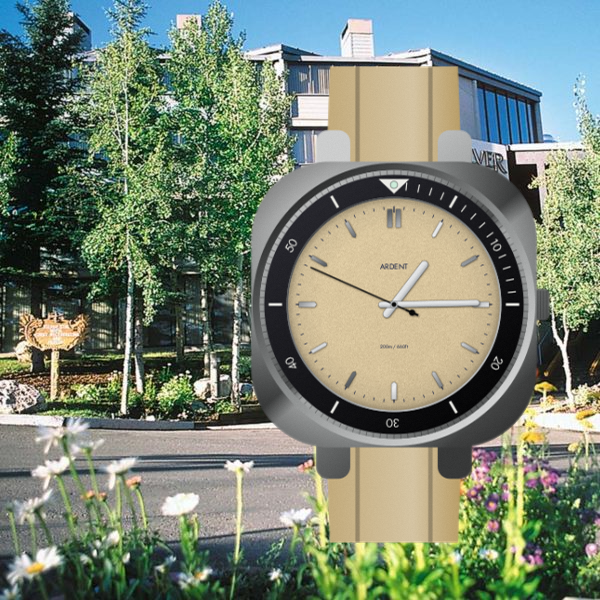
1:14:49
